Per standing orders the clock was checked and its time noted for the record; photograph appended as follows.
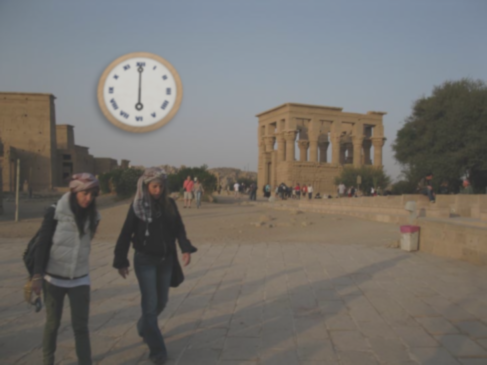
6:00
